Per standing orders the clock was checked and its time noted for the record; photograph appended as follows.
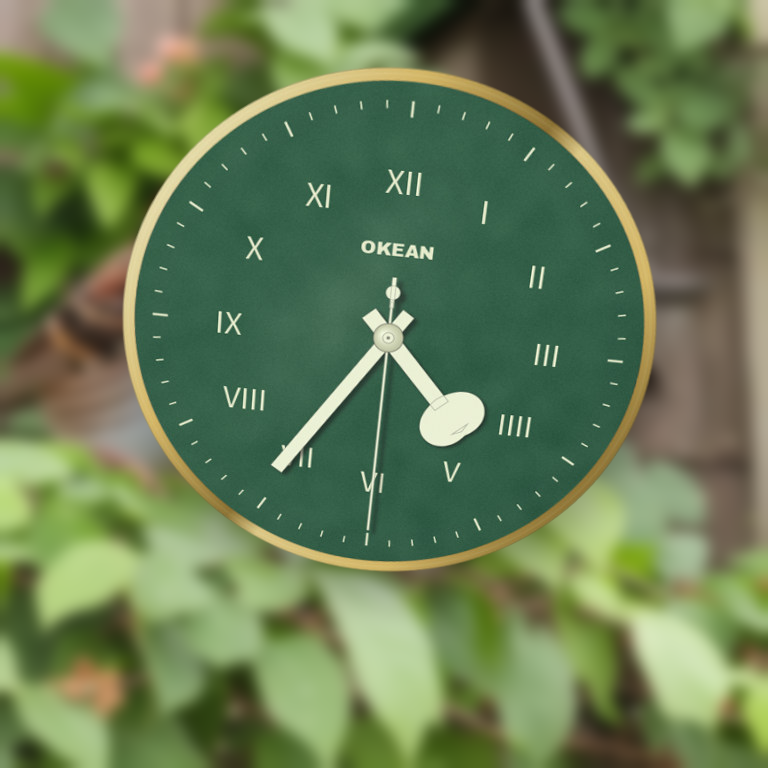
4:35:30
